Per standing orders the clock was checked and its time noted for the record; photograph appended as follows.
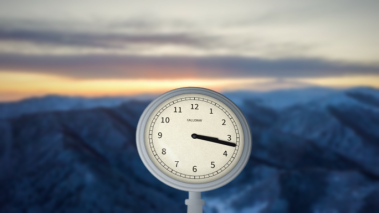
3:17
